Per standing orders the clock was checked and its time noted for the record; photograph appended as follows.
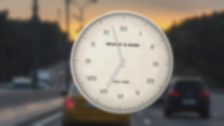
6:57
